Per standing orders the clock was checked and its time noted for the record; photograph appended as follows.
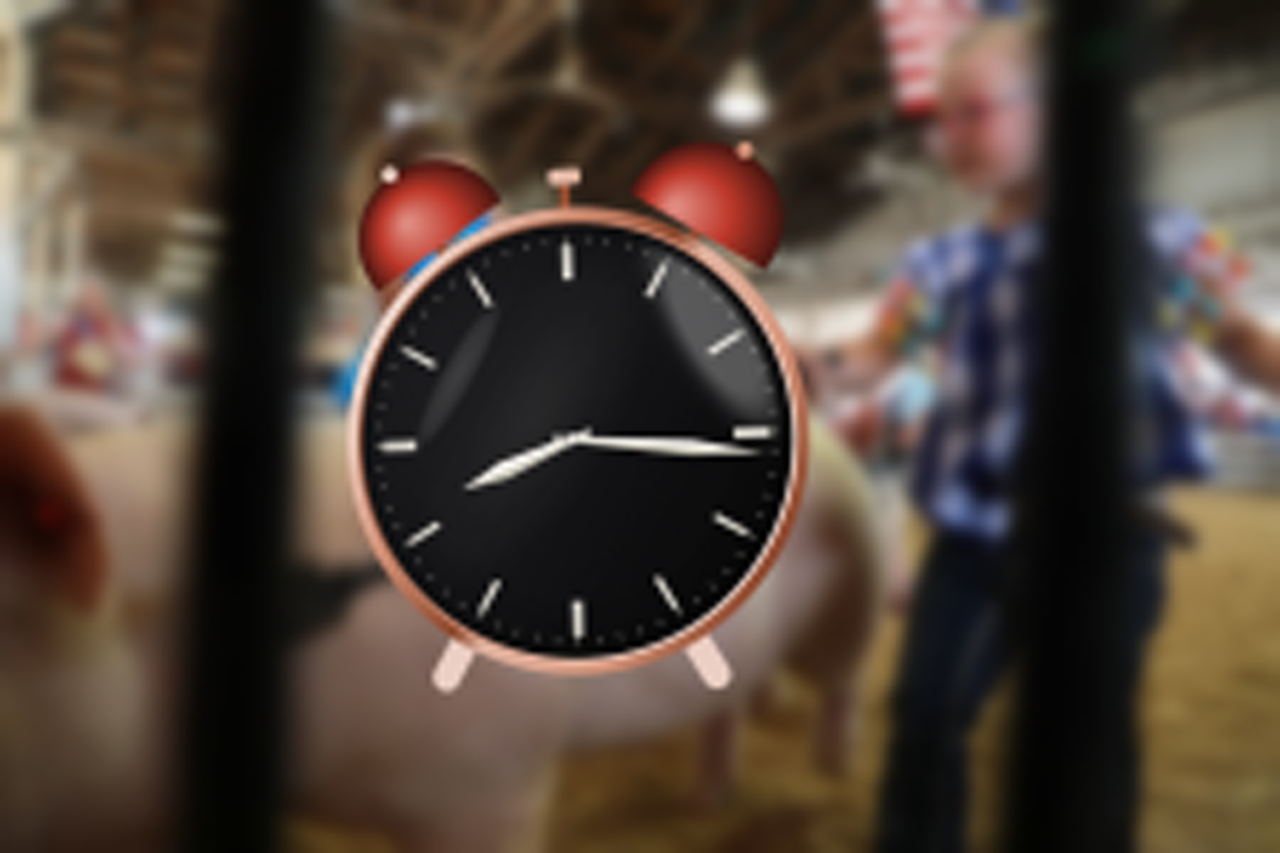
8:16
